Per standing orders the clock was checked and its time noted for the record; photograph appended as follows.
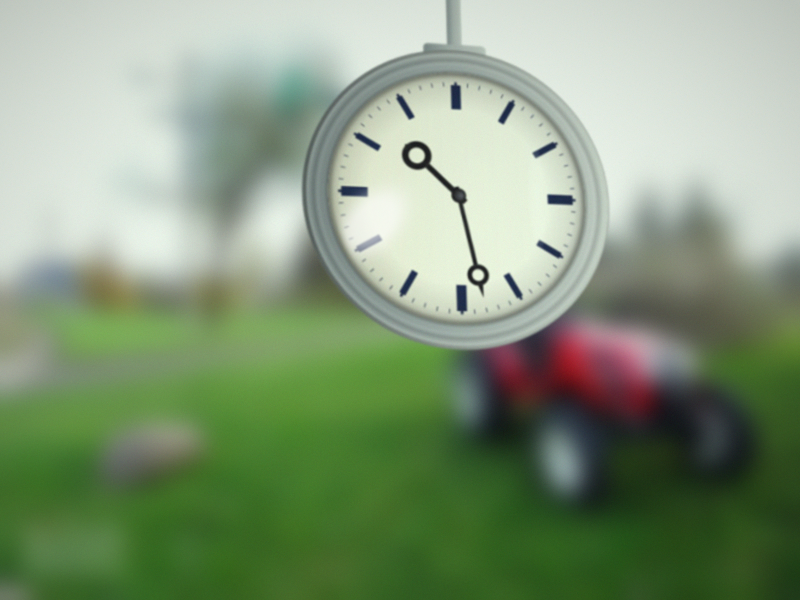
10:28
